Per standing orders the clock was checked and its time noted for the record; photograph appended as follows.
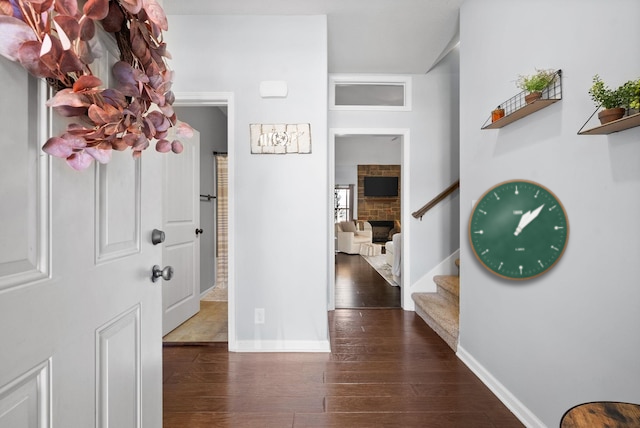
1:08
